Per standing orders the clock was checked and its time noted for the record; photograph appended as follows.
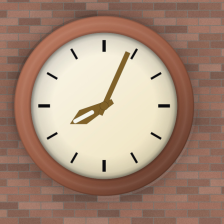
8:04
